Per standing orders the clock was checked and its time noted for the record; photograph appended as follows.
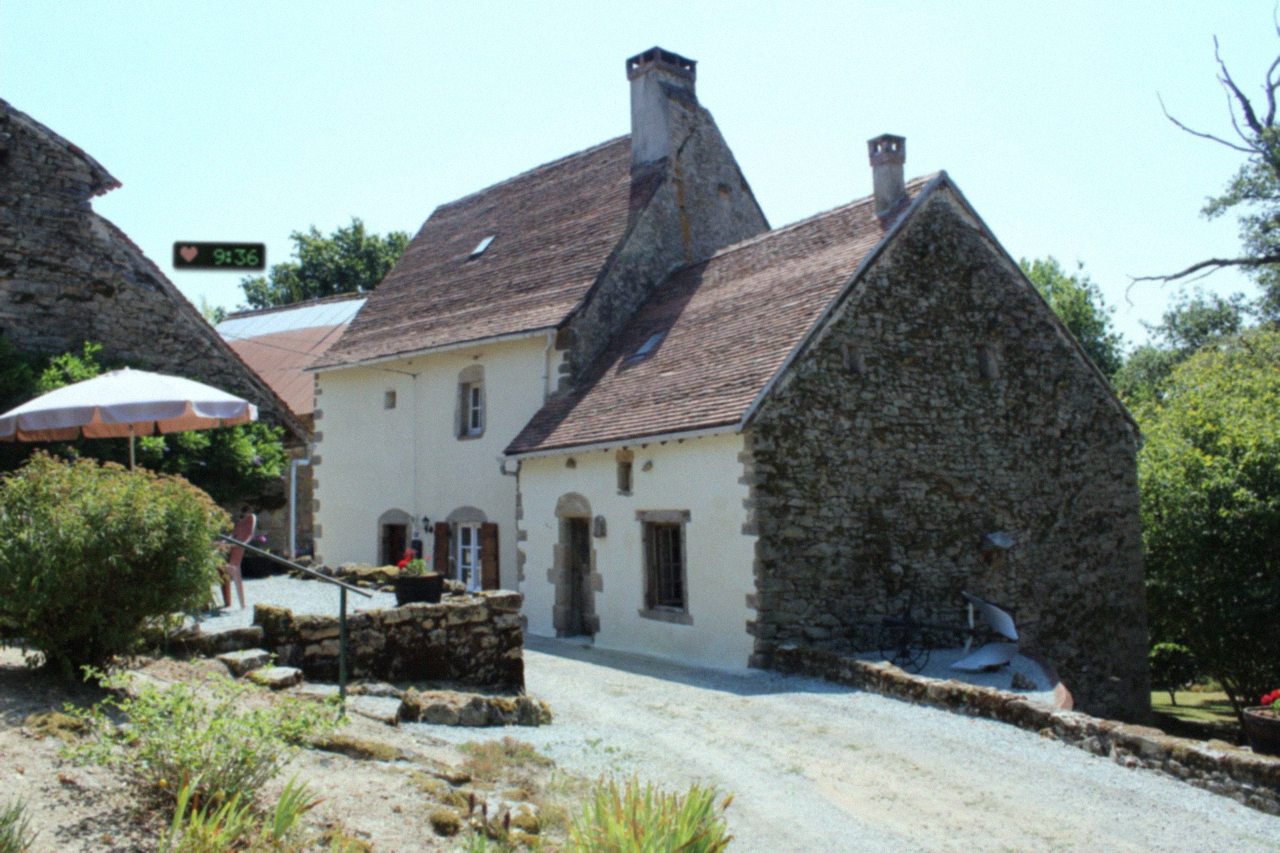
9:36
